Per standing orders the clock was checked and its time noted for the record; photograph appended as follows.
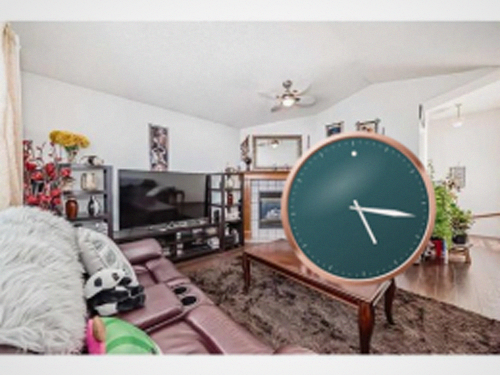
5:17
